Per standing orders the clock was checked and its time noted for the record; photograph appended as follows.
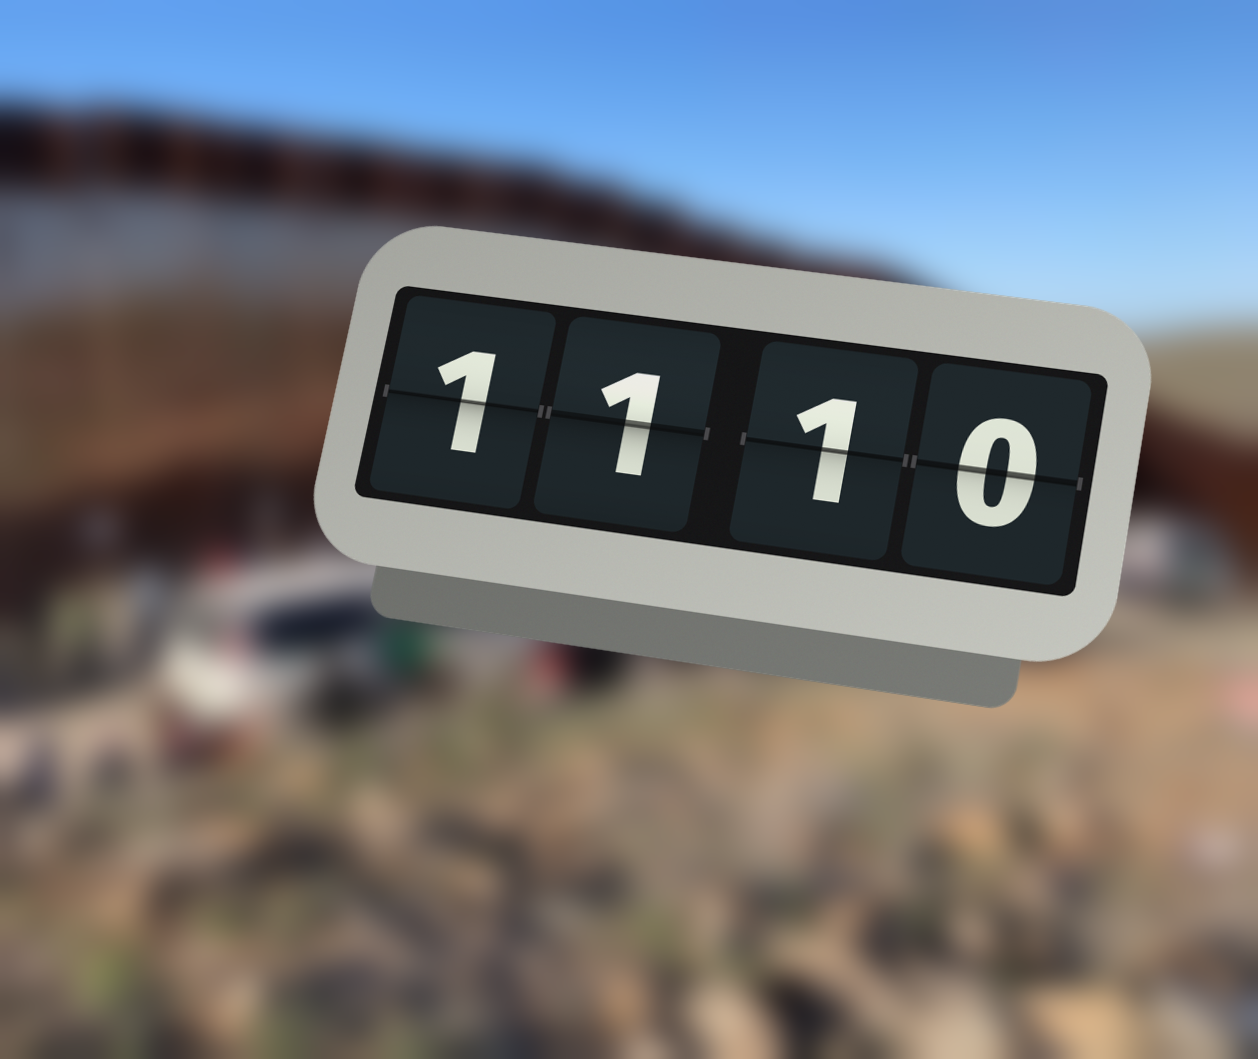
11:10
